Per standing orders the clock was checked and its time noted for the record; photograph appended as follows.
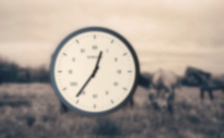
12:36
